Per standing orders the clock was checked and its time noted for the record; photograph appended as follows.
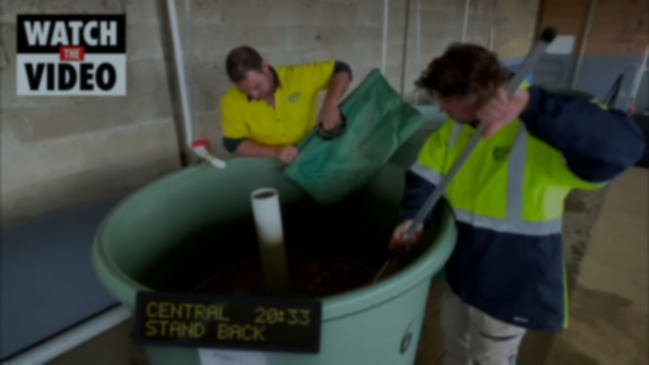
20:33
